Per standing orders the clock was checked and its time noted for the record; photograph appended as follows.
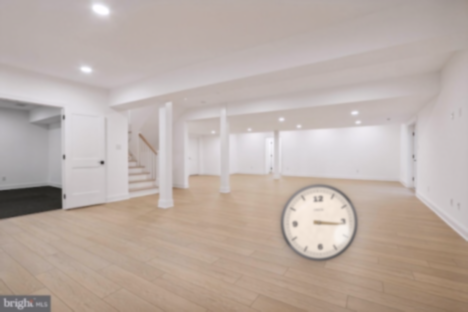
3:16
